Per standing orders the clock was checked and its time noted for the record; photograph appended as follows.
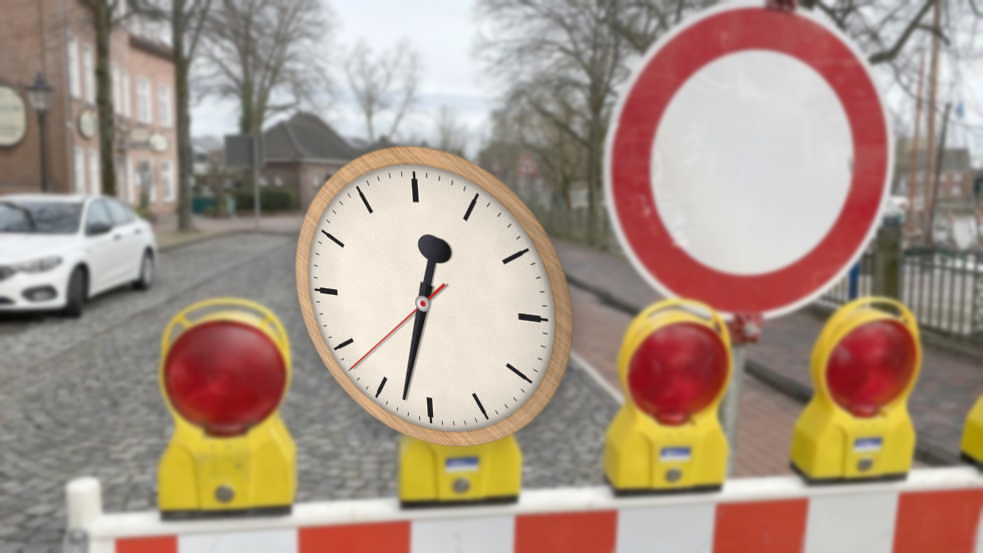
12:32:38
